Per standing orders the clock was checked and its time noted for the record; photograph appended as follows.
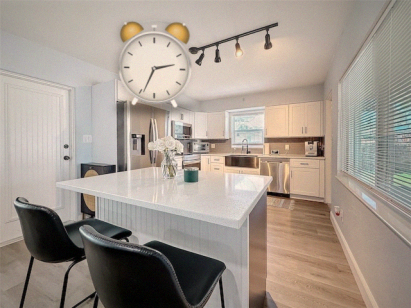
2:34
